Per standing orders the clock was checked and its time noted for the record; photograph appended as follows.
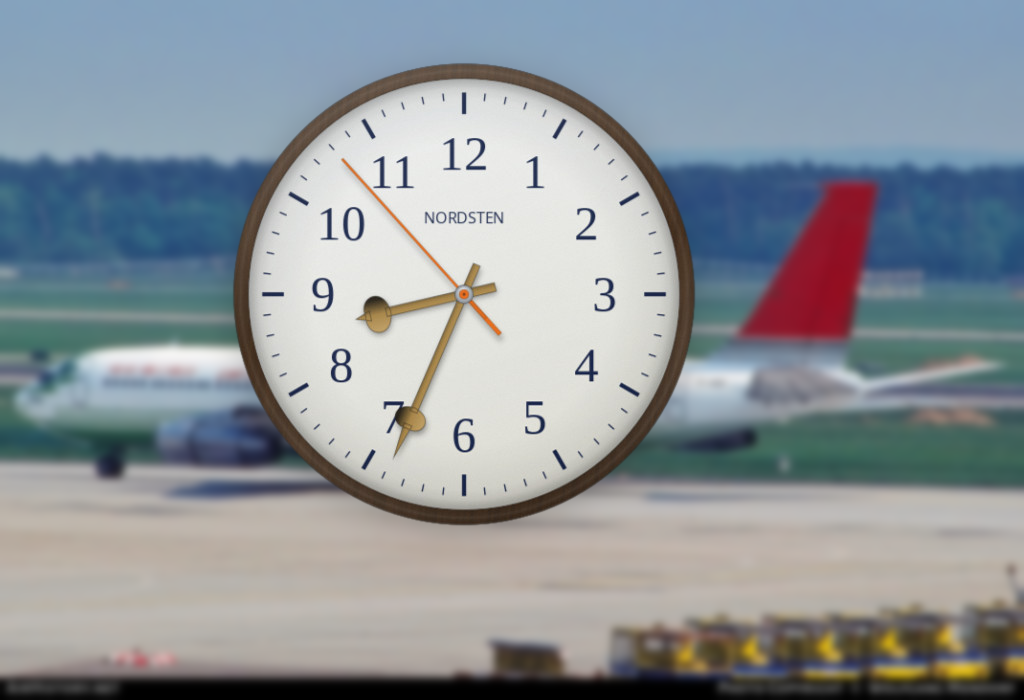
8:33:53
